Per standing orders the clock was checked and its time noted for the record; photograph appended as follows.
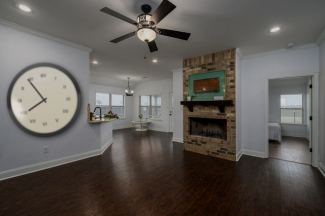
7:54
